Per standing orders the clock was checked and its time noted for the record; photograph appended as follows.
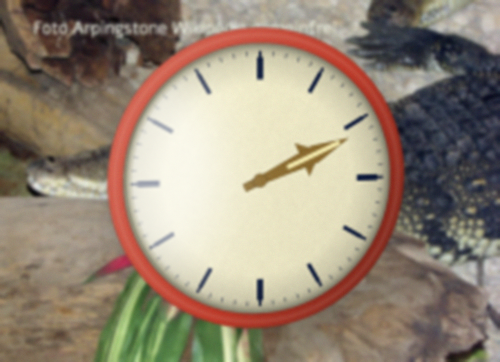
2:11
